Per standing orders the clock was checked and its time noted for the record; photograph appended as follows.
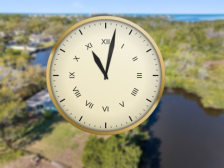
11:02
